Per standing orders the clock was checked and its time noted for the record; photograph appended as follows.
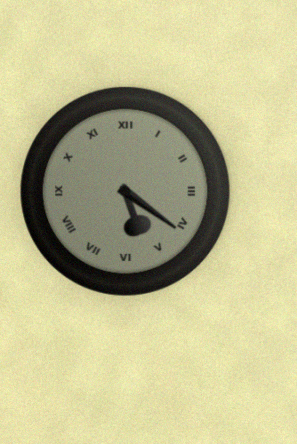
5:21
